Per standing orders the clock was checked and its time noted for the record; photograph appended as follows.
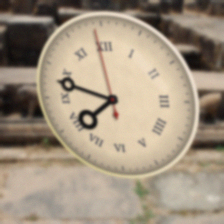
7:47:59
